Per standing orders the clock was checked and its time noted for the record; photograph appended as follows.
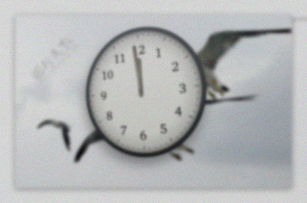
11:59
